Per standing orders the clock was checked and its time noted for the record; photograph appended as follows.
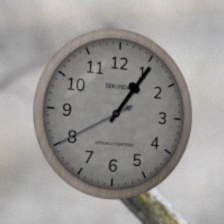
1:05:40
